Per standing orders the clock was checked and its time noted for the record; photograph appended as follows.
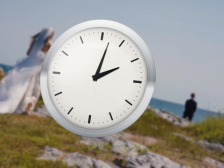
2:02
